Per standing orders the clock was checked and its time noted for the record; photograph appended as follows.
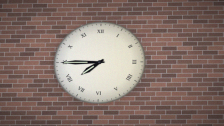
7:45
